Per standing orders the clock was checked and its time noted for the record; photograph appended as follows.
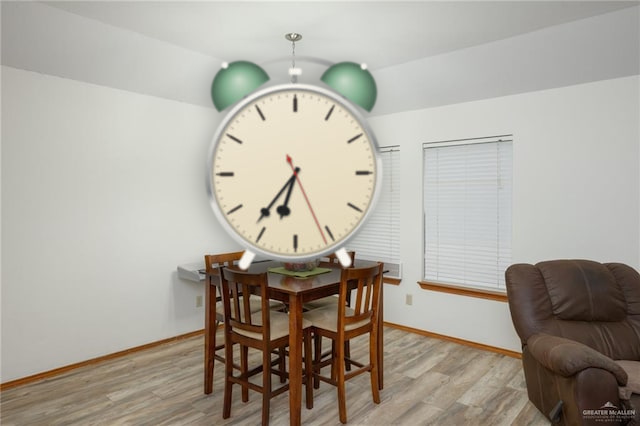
6:36:26
